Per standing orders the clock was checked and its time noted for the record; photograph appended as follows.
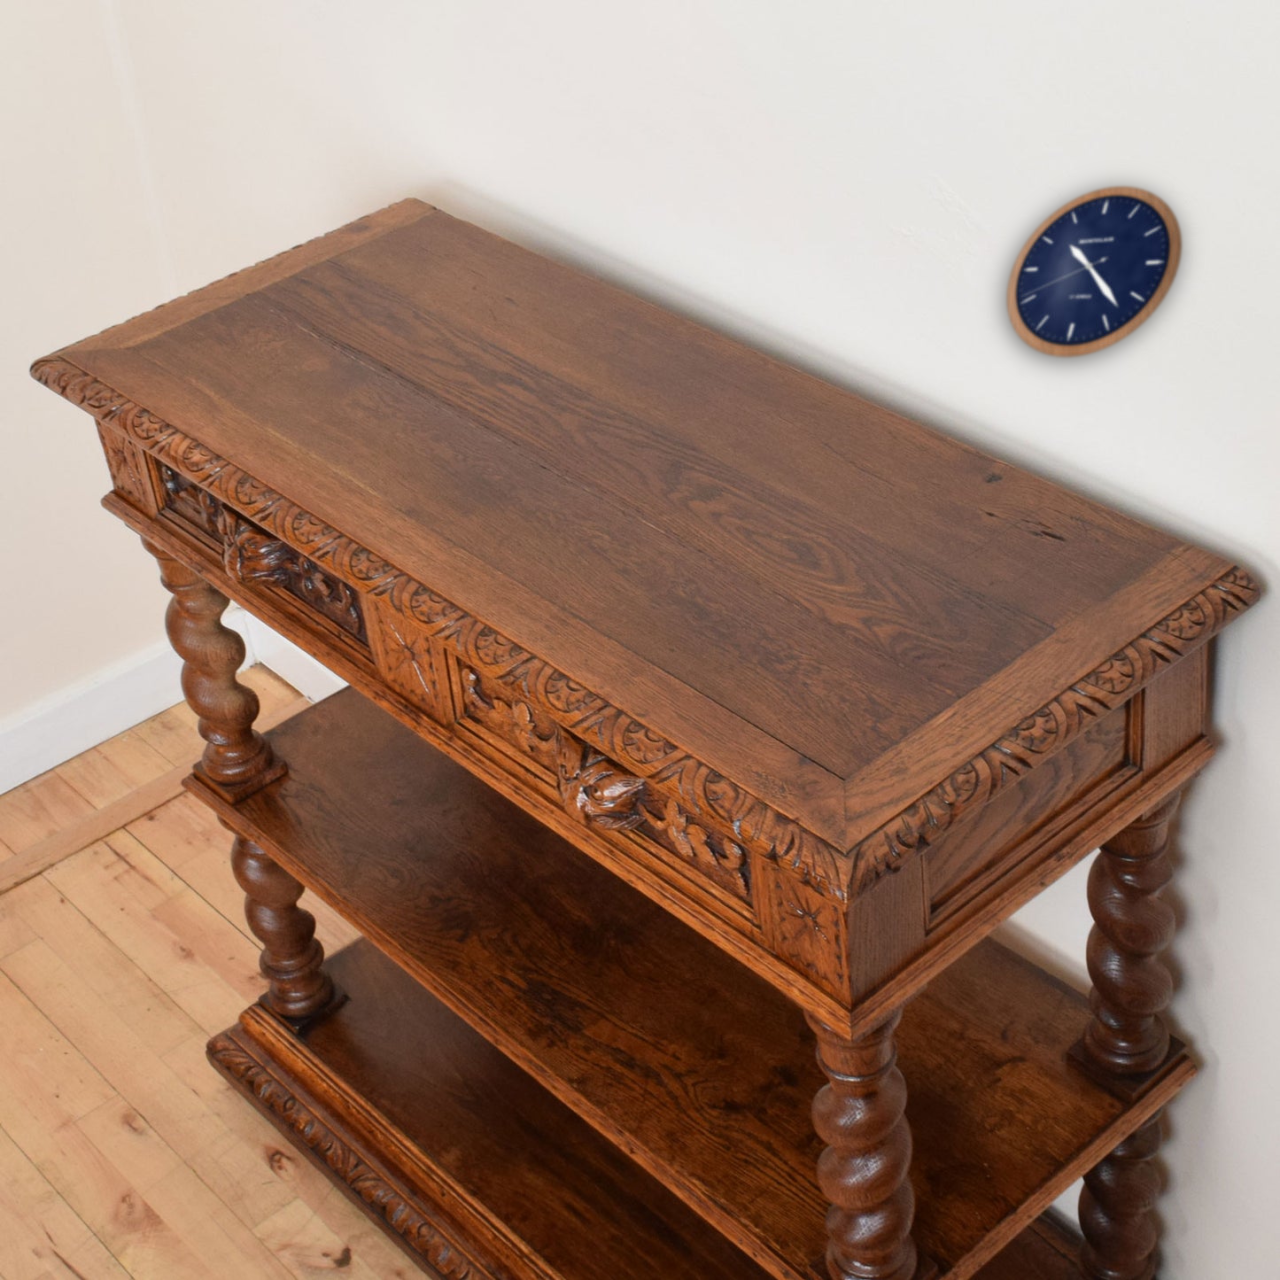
10:22:41
